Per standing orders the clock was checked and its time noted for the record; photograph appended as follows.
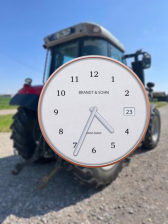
4:34
